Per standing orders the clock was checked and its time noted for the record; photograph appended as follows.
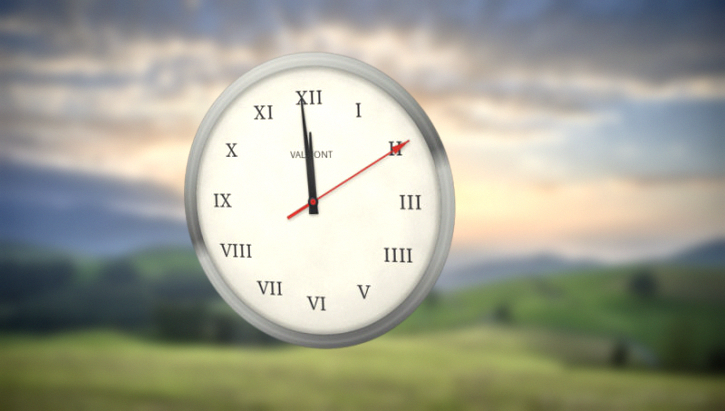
11:59:10
